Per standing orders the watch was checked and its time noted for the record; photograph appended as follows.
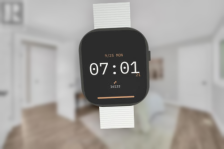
7:01
